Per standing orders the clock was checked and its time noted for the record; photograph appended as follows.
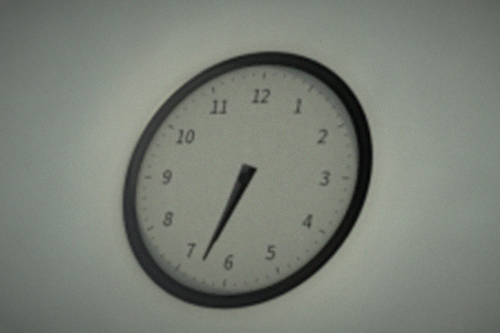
6:33
